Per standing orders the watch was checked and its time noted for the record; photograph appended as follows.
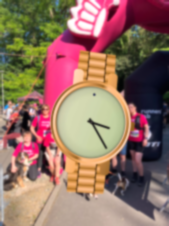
3:24
